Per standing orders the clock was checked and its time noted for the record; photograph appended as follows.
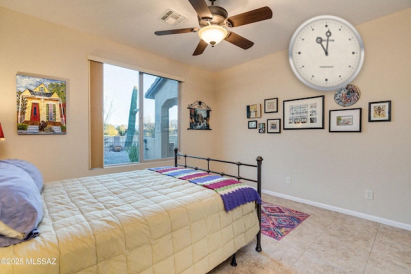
11:01
